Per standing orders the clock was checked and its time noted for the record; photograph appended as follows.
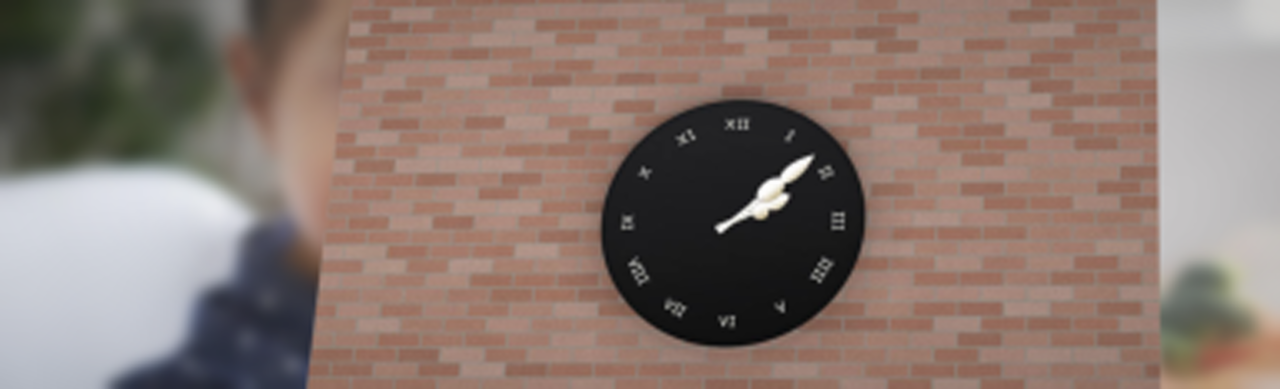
2:08
